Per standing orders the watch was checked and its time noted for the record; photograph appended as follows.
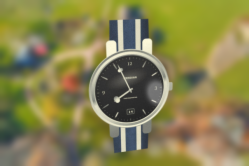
7:56
